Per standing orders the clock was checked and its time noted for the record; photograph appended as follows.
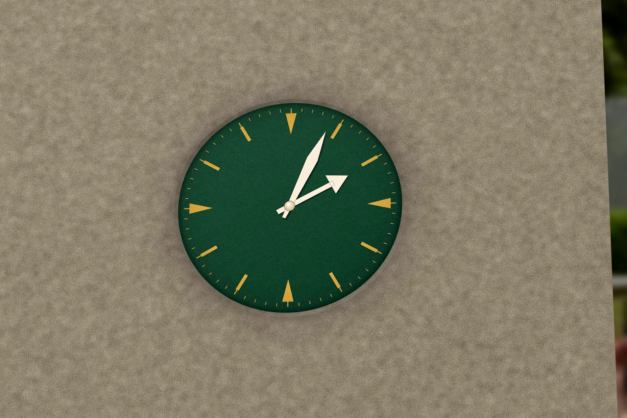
2:04
